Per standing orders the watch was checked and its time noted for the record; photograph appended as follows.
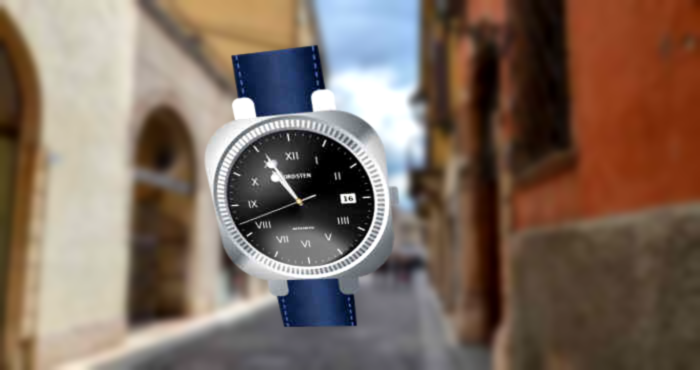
10:55:42
